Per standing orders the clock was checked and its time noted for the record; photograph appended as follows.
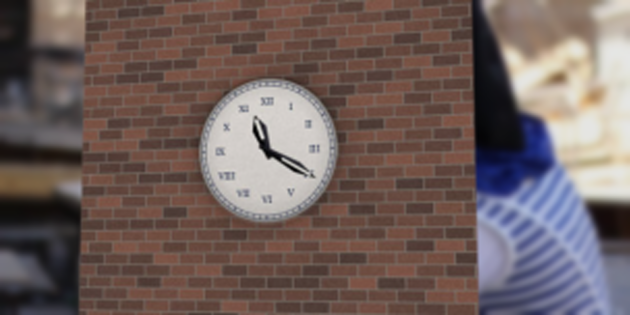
11:20
